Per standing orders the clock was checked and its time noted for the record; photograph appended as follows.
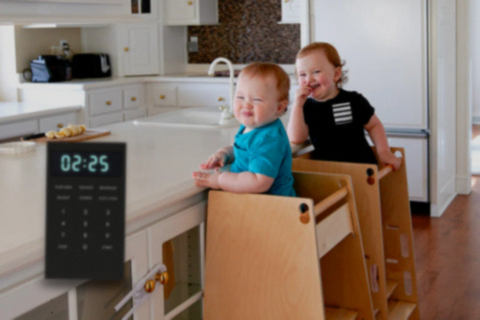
2:25
